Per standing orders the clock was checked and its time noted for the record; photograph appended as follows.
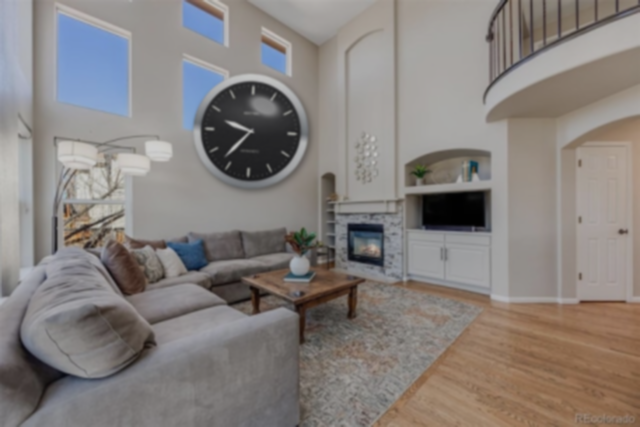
9:37
